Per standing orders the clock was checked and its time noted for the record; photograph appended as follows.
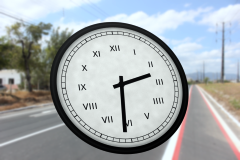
2:31
